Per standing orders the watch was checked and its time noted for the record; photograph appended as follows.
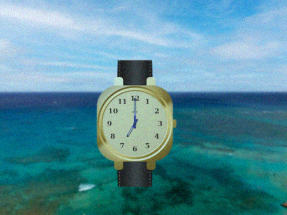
7:00
